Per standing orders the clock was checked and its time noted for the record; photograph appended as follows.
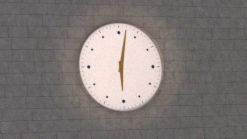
6:02
